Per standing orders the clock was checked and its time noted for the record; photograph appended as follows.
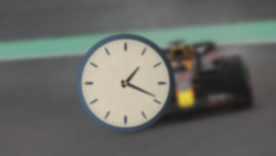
1:19
